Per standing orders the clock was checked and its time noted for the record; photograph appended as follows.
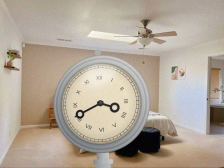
3:41
